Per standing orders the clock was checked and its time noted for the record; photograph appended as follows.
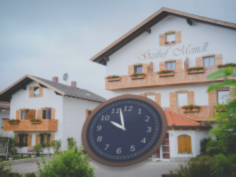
9:57
